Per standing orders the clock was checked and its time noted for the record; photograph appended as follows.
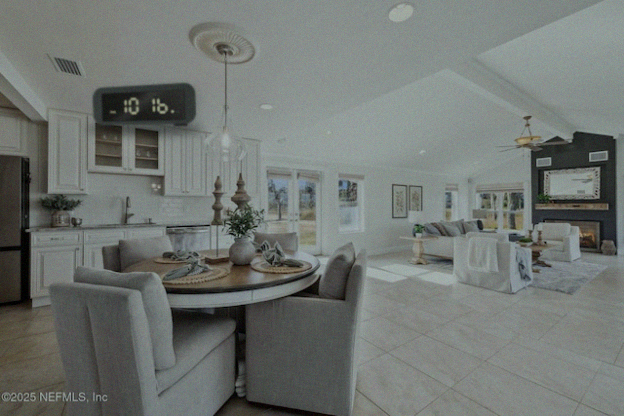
10:16
